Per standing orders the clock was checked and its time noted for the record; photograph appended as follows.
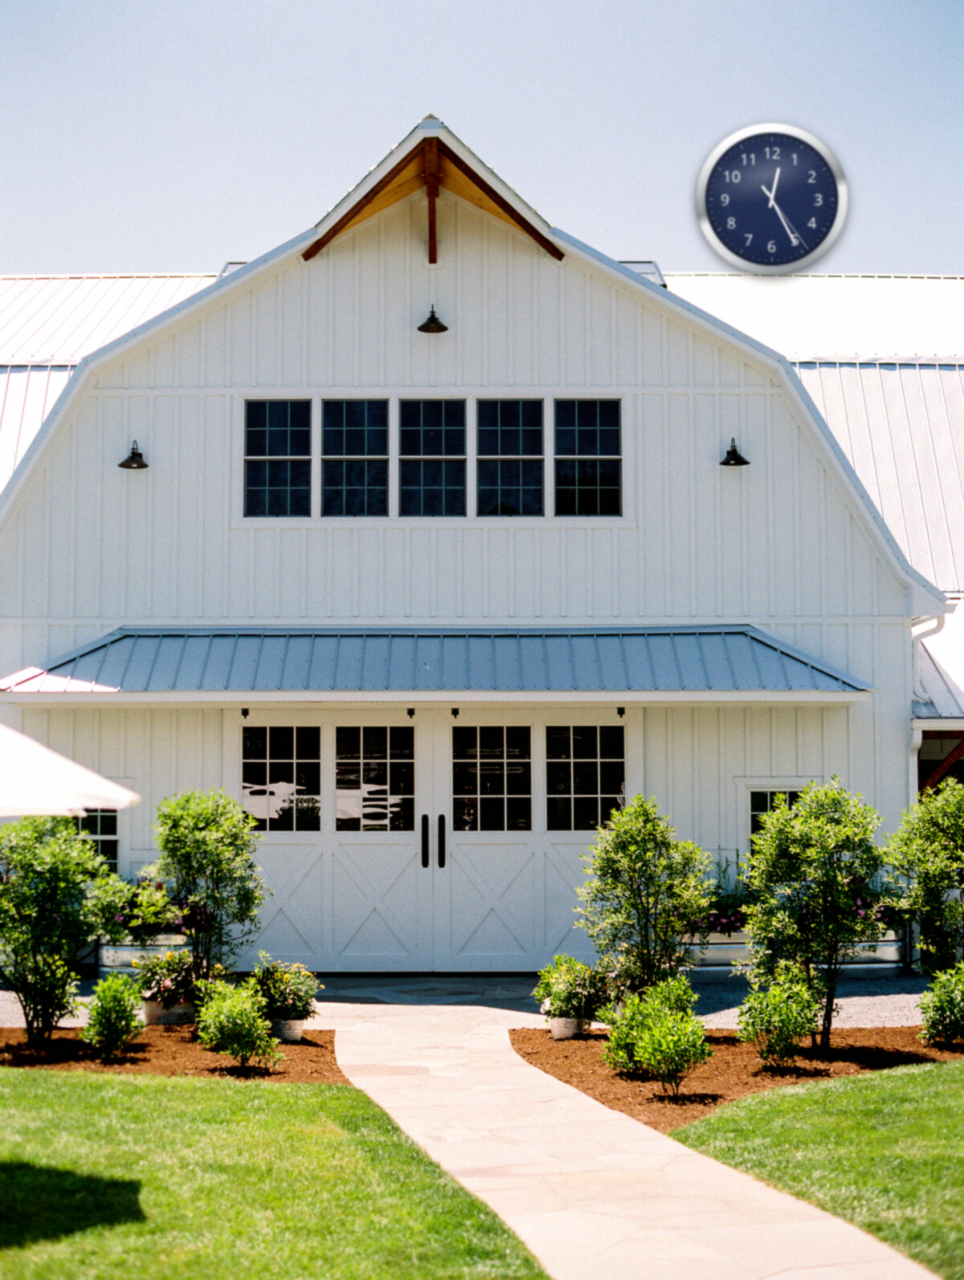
12:25:24
